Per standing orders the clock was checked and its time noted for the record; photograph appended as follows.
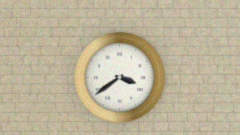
3:39
